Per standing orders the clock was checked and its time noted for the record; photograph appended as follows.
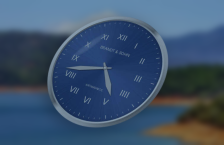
4:42
